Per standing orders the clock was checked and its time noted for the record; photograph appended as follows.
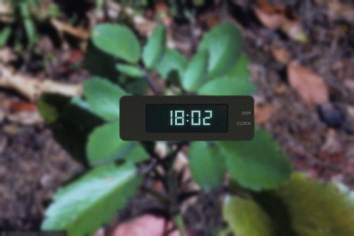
18:02
